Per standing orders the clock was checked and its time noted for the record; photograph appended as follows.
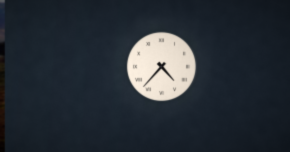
4:37
